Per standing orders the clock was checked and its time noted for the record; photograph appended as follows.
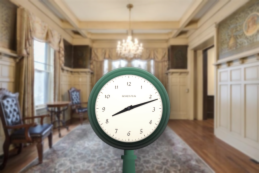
8:12
